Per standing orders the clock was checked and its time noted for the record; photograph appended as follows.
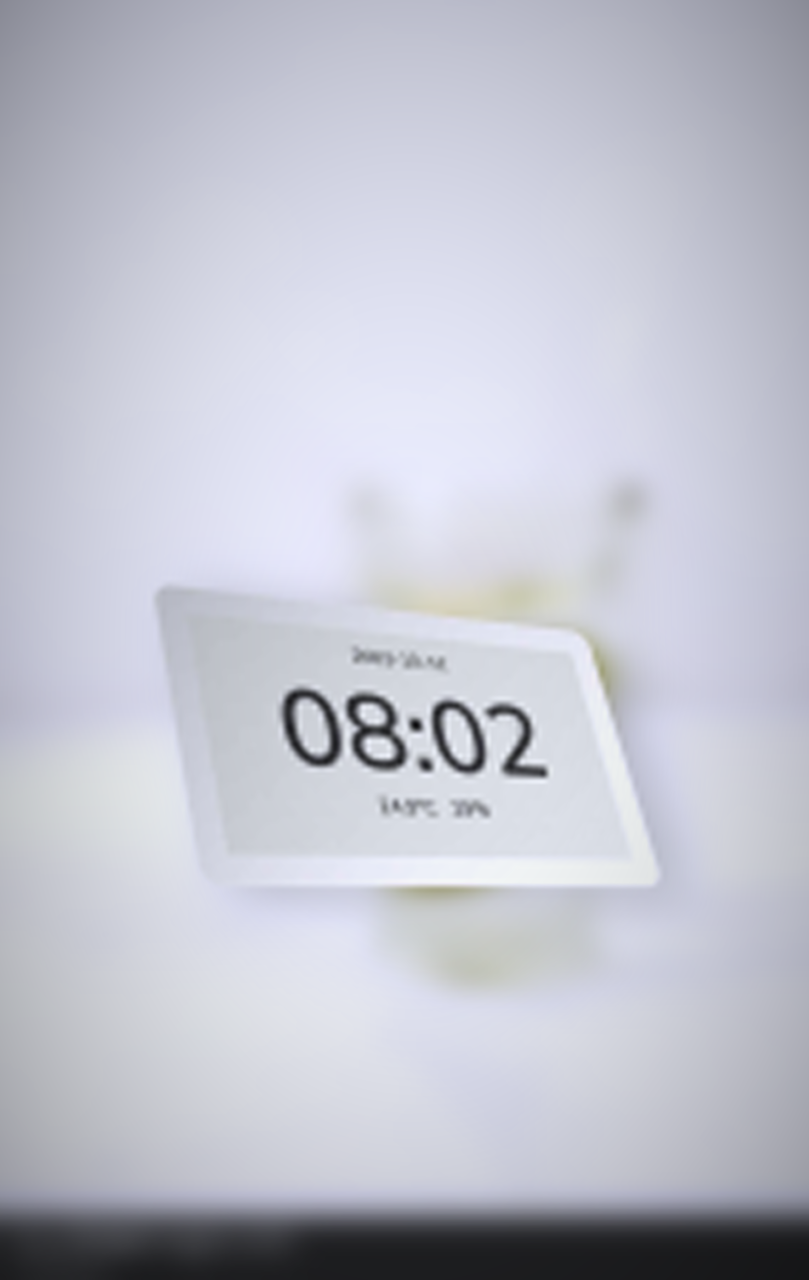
8:02
